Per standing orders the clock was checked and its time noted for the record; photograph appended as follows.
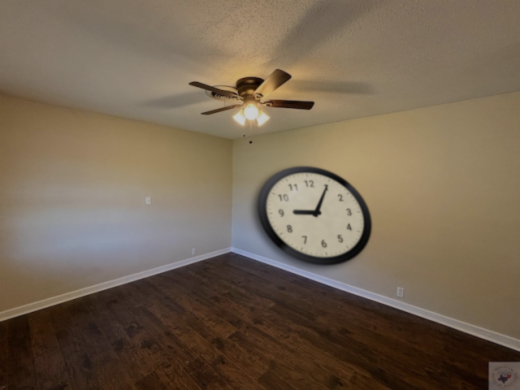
9:05
